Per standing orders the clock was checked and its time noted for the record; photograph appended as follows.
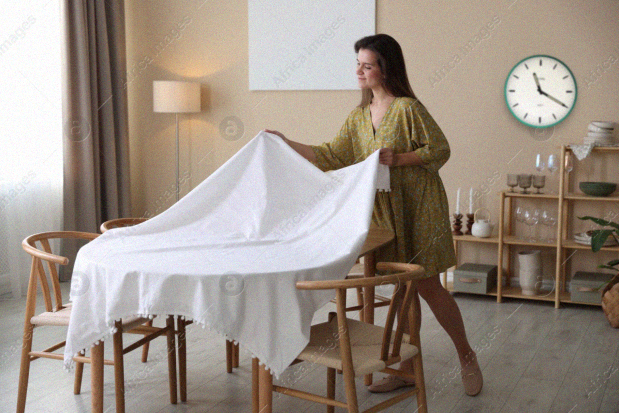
11:20
